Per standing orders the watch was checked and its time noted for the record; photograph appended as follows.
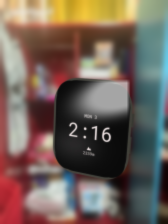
2:16
